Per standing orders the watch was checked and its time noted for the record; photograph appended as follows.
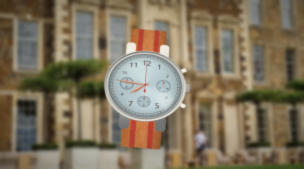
7:46
